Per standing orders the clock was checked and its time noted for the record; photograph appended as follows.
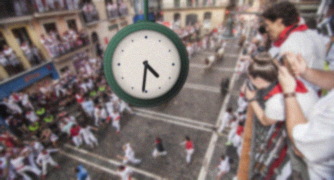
4:31
